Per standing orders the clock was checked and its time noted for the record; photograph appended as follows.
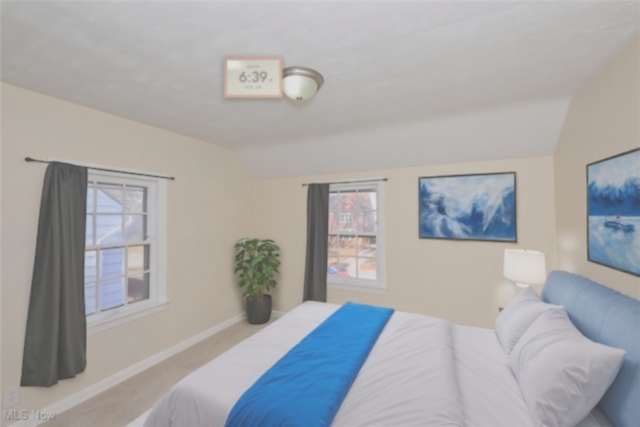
6:39
